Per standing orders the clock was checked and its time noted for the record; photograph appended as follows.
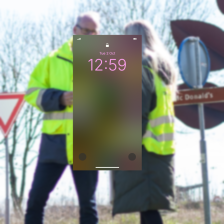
12:59
